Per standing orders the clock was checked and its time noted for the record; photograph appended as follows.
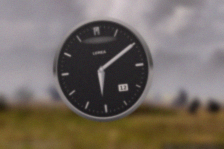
6:10
